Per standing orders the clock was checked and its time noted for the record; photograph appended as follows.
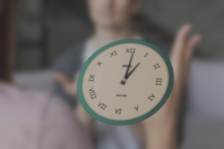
1:01
